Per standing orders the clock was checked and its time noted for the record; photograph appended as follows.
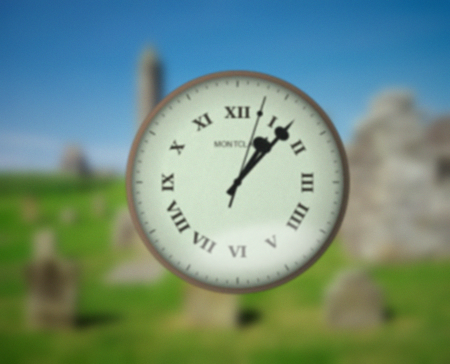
1:07:03
